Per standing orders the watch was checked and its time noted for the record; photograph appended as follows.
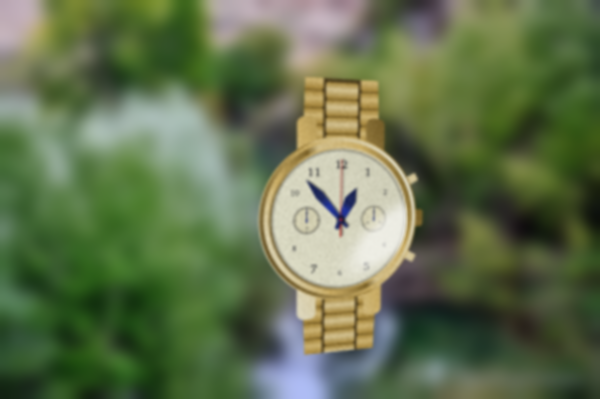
12:53
